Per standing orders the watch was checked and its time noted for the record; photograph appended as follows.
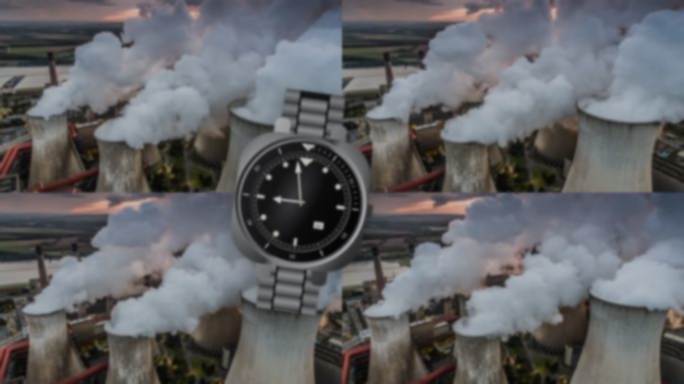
8:58
